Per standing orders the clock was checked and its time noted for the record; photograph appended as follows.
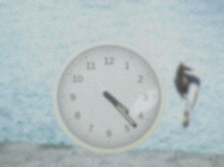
4:23
